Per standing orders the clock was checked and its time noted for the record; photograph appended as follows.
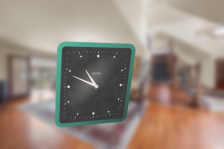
10:49
